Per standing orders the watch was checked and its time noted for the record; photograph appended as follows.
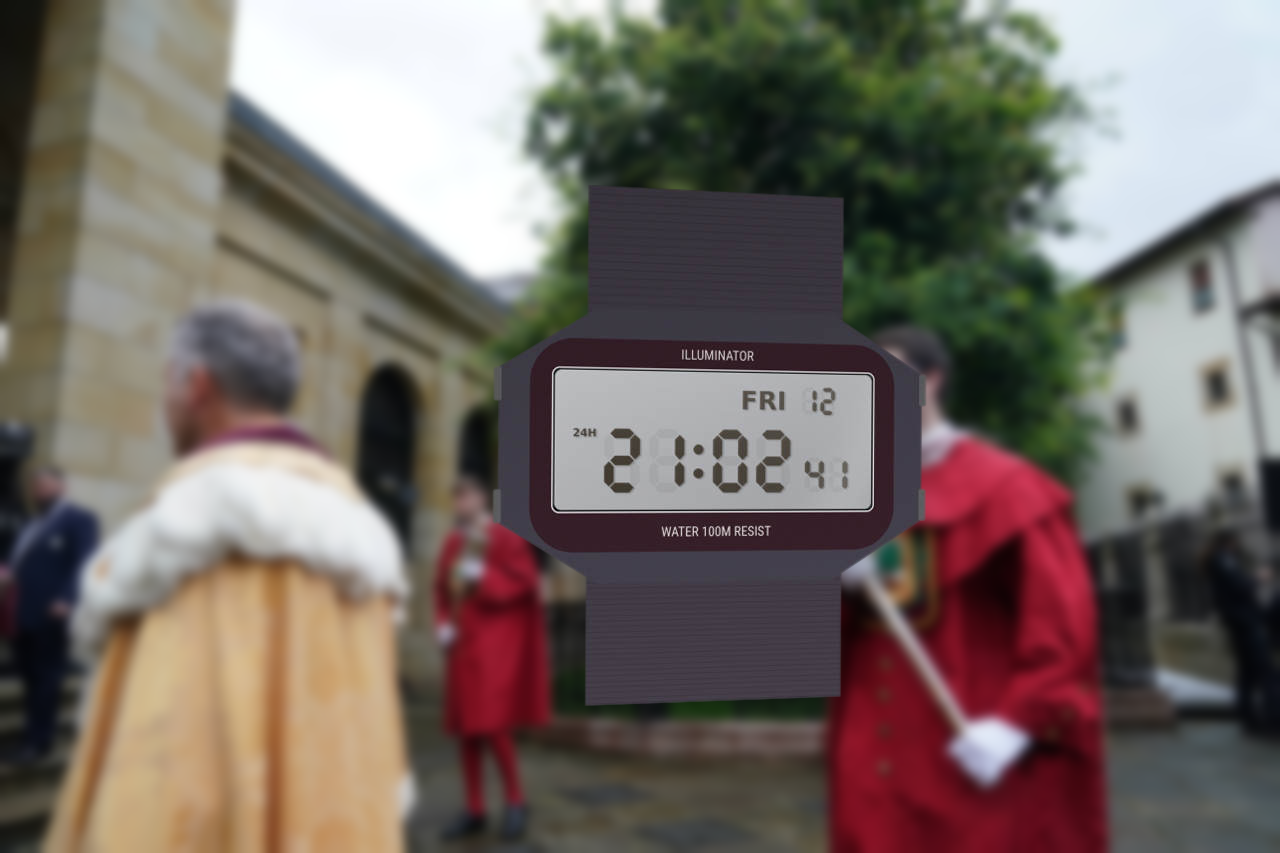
21:02:41
